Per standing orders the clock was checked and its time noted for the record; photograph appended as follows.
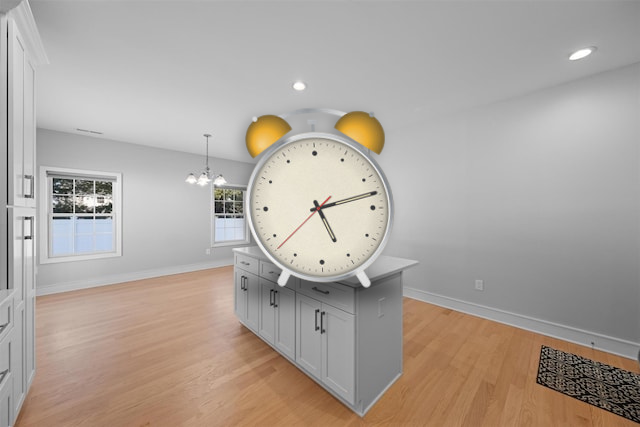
5:12:38
